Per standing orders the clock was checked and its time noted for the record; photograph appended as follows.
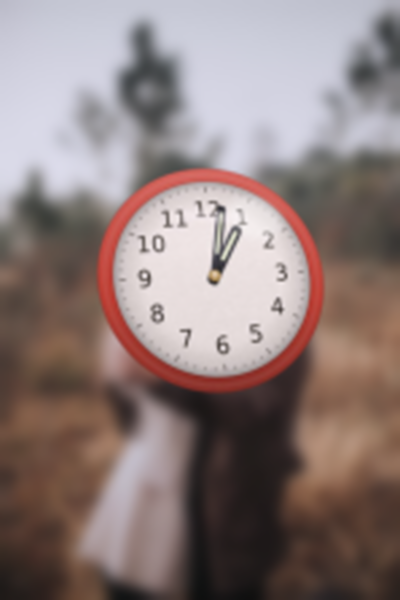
1:02
